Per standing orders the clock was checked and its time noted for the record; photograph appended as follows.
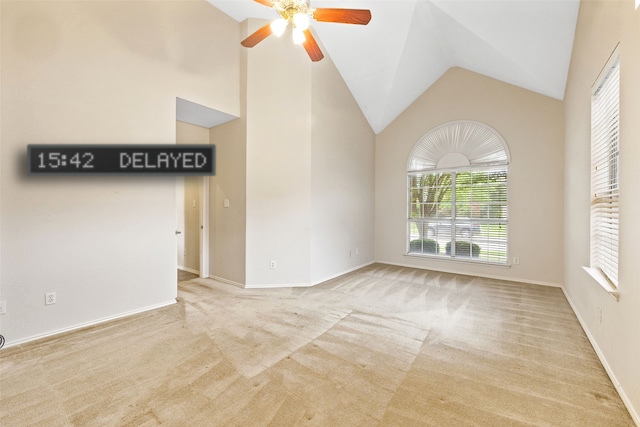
15:42
